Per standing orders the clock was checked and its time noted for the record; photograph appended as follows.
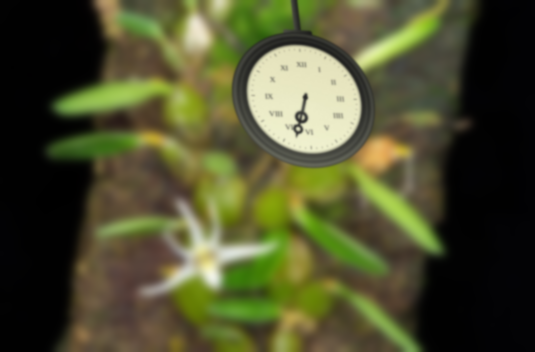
6:33
